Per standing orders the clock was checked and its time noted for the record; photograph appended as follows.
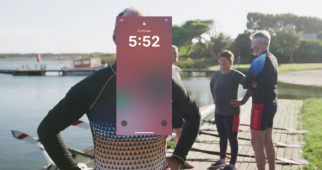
5:52
